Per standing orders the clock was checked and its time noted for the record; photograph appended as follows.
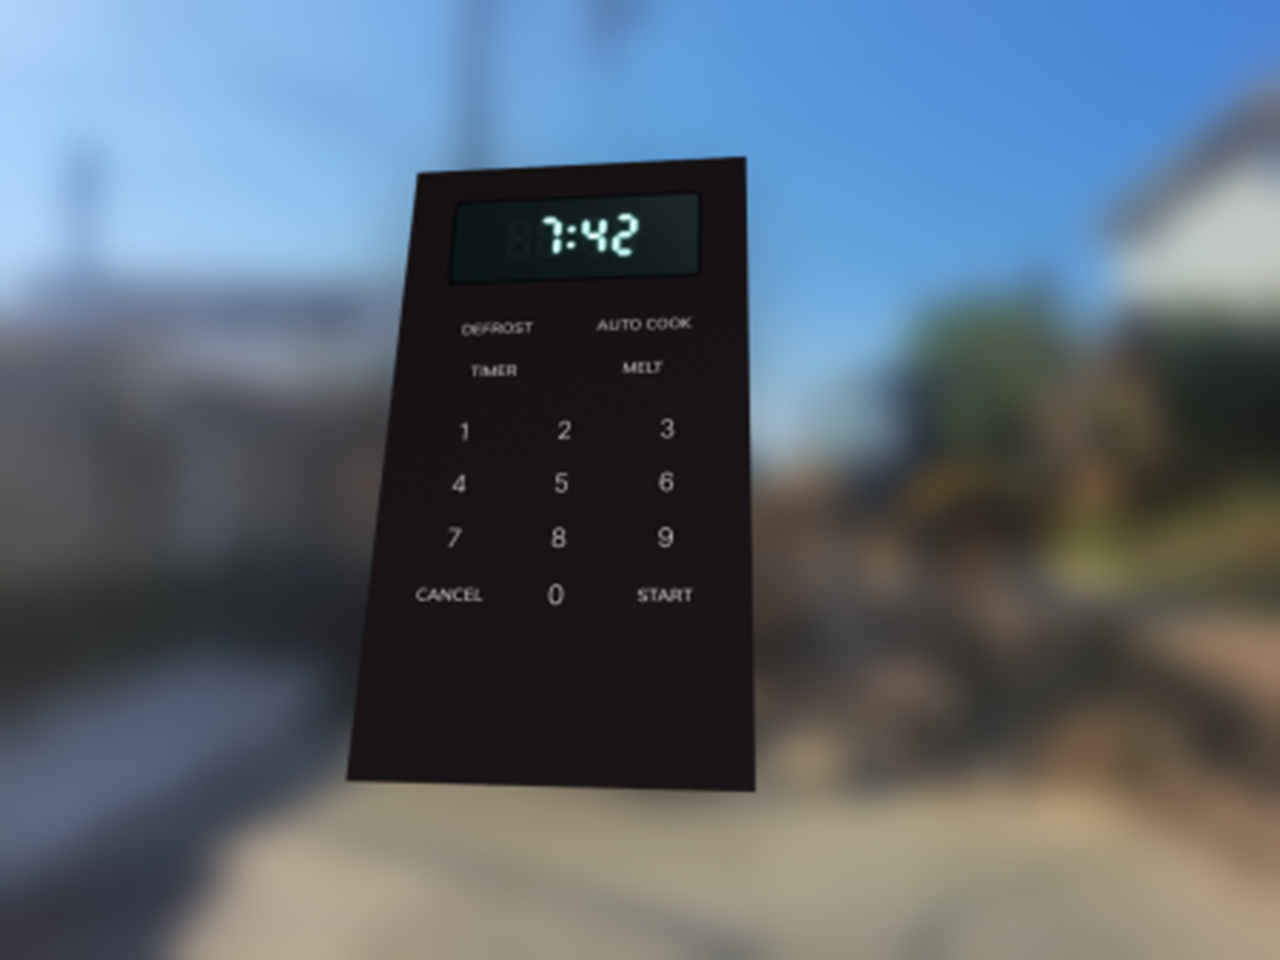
7:42
